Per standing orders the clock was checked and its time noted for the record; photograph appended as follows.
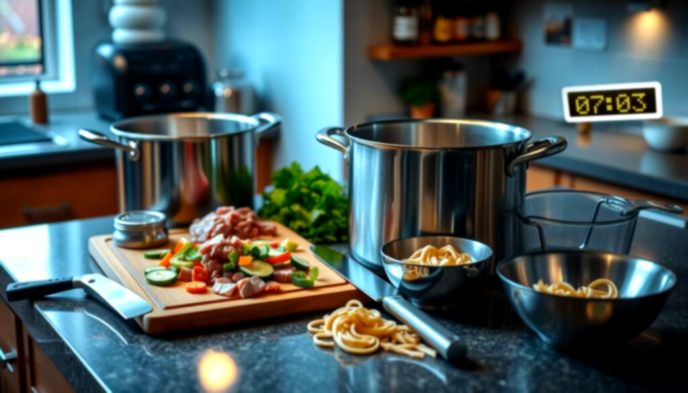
7:03
